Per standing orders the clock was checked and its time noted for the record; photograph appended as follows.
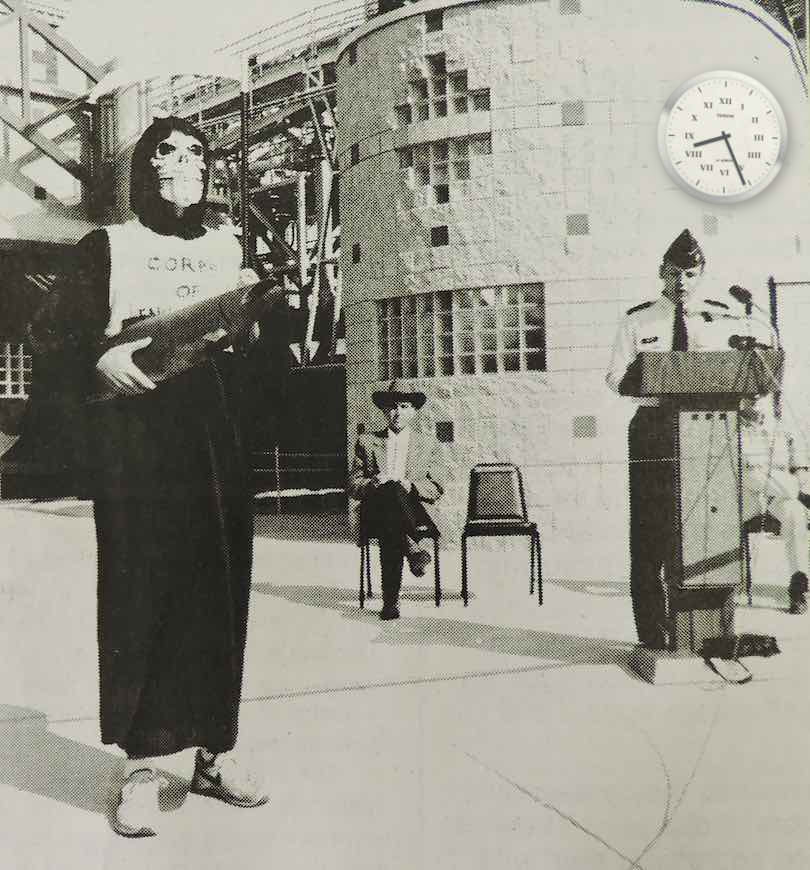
8:26
